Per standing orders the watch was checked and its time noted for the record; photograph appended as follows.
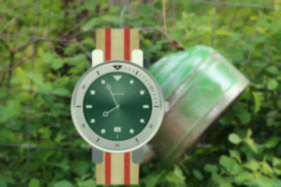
7:56
